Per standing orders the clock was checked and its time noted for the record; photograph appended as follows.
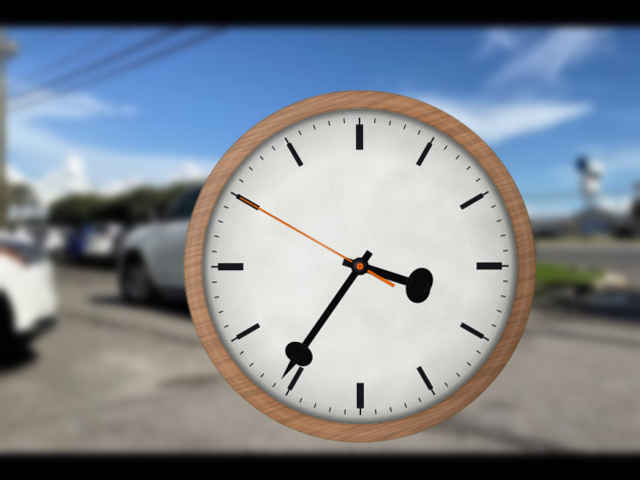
3:35:50
